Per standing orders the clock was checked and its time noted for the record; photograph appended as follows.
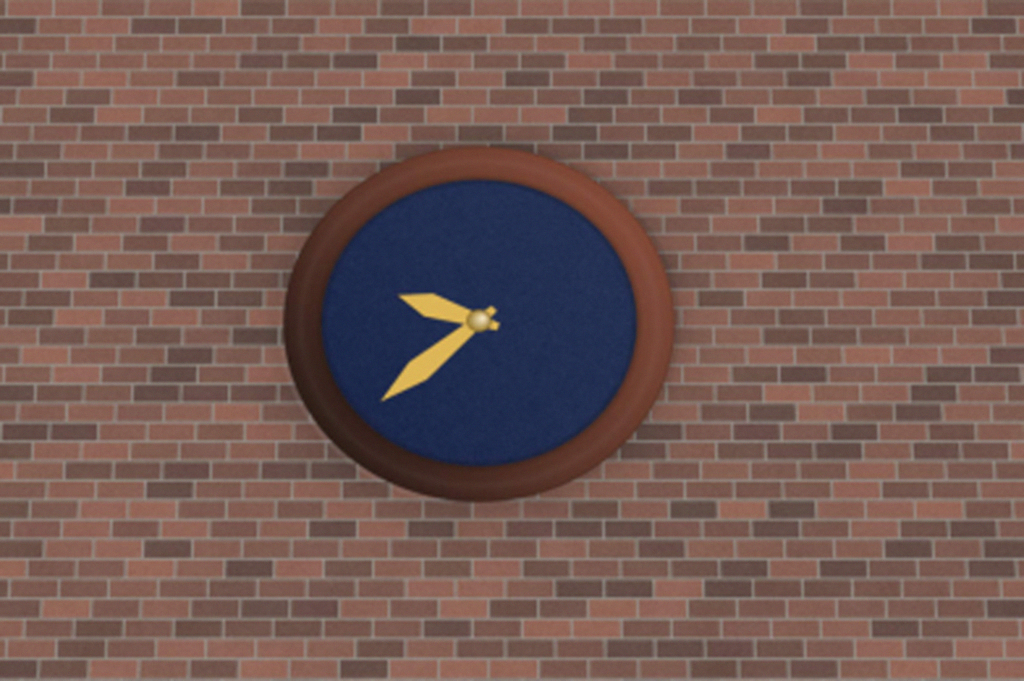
9:38
